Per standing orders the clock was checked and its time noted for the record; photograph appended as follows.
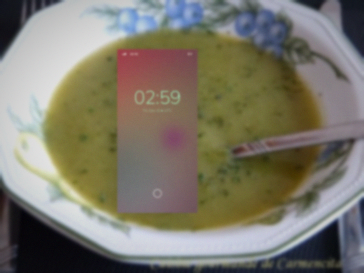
2:59
